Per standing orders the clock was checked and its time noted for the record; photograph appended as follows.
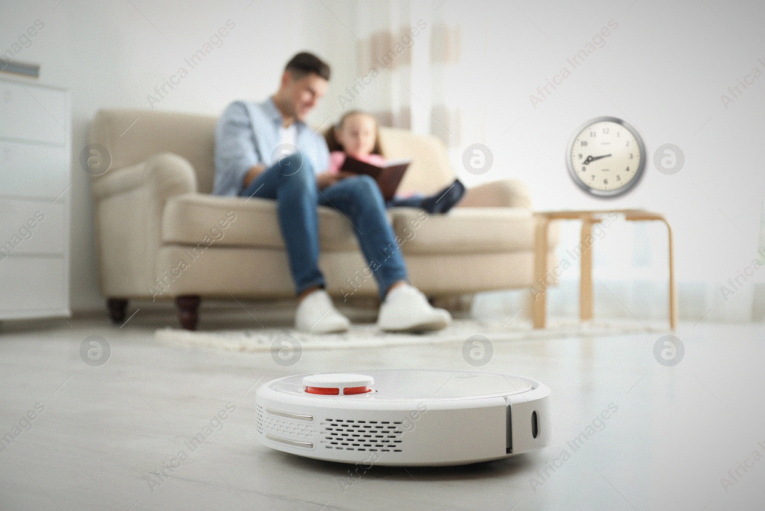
8:42
